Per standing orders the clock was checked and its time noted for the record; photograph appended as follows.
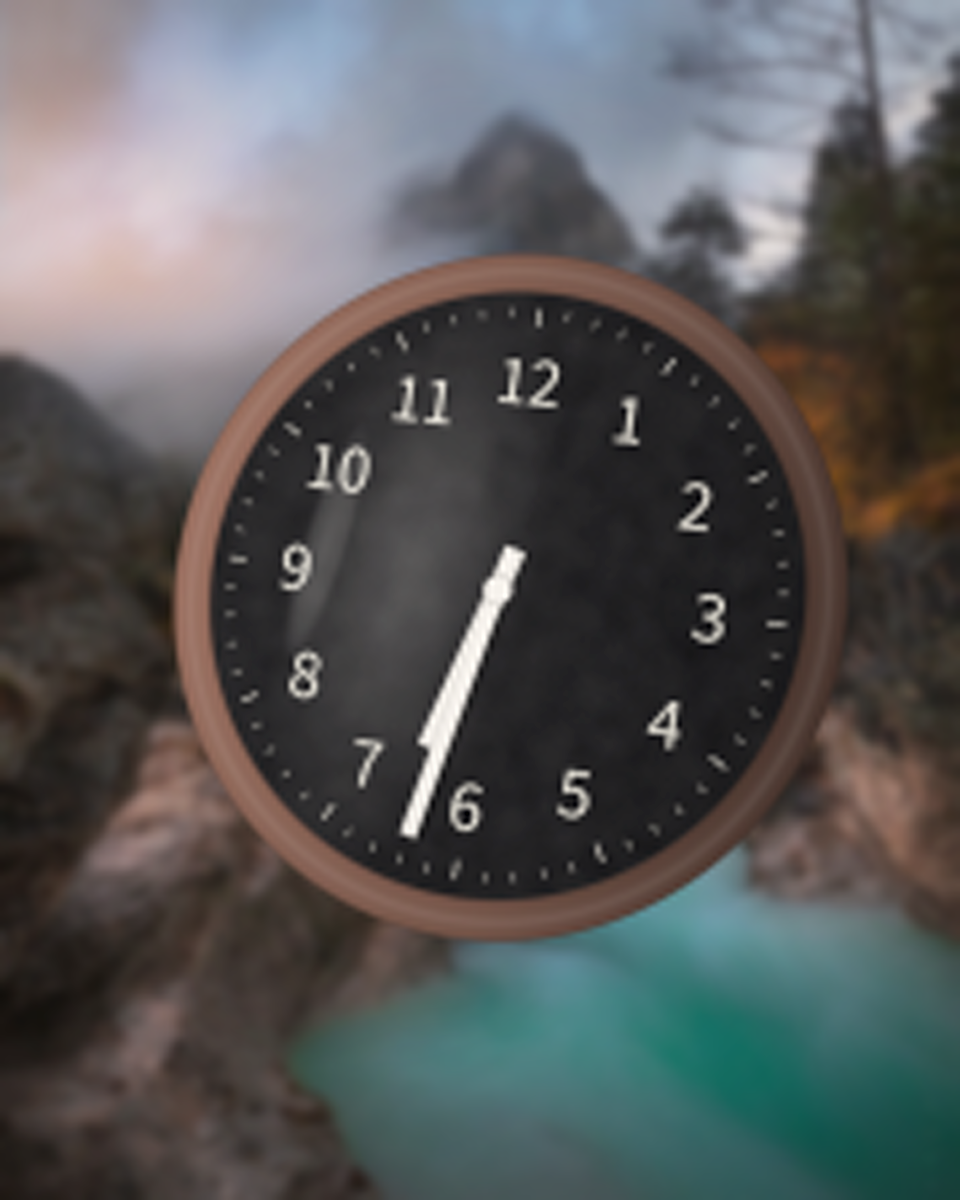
6:32
